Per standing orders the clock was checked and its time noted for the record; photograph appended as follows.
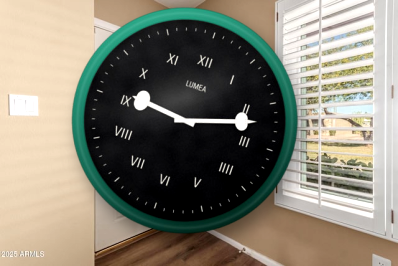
9:12
